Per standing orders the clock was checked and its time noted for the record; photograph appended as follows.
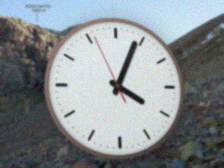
4:03:56
